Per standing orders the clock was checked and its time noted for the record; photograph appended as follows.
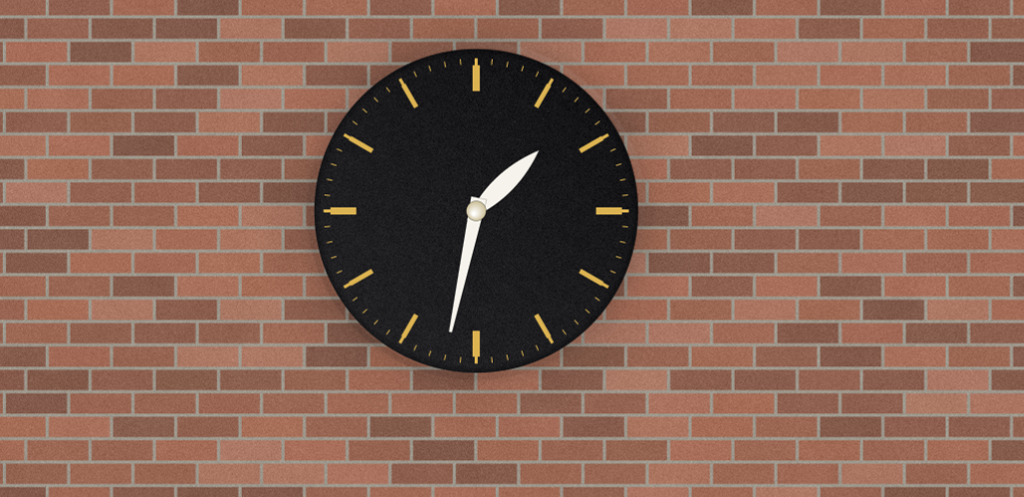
1:32
